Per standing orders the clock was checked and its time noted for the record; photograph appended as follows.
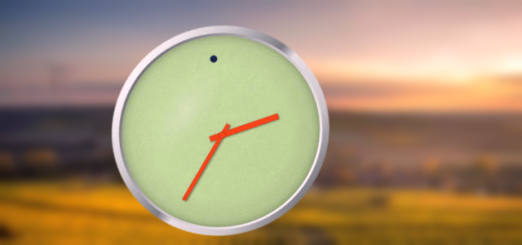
2:36
